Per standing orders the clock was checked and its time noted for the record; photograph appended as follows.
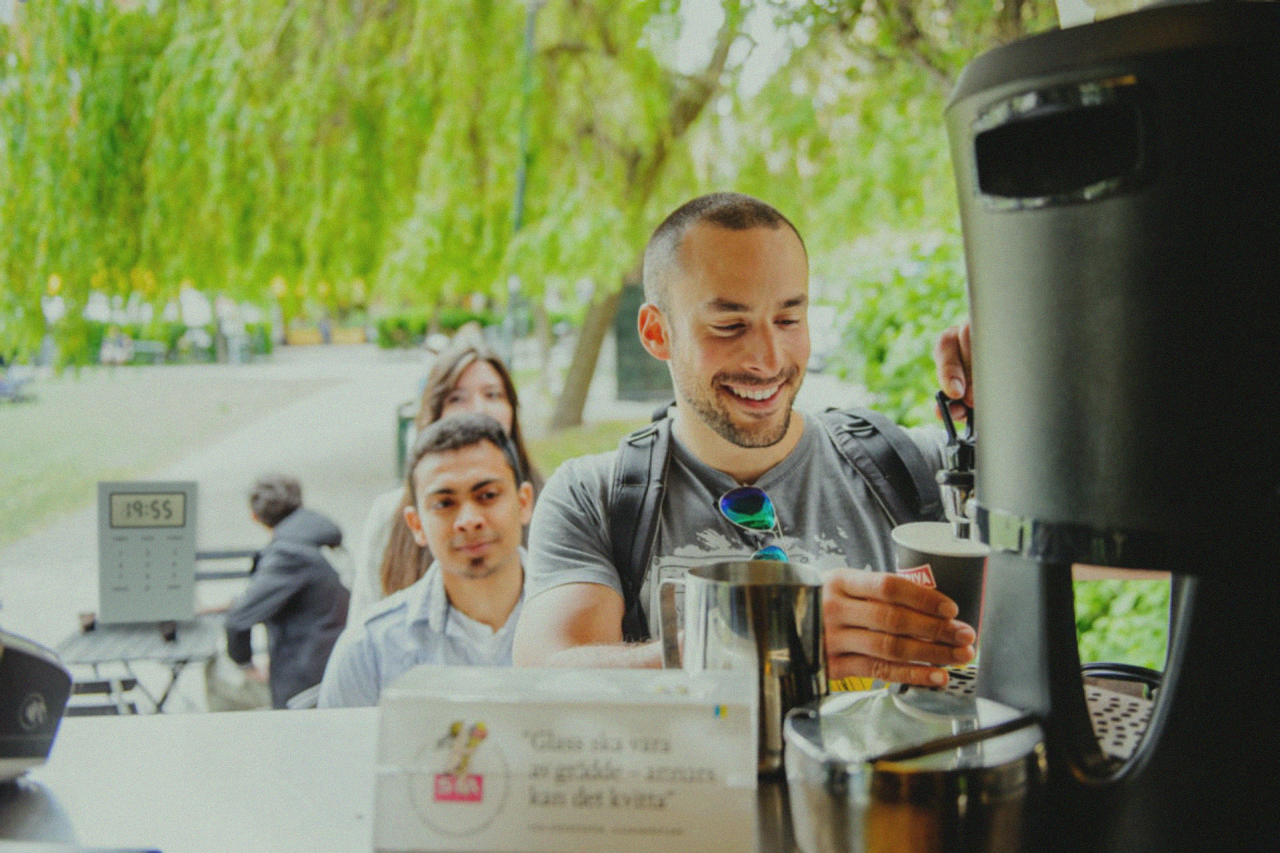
19:55
